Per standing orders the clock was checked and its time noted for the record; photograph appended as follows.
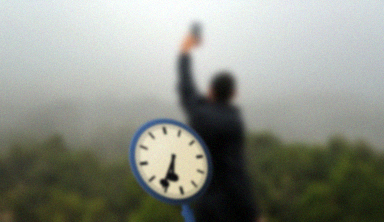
6:36
